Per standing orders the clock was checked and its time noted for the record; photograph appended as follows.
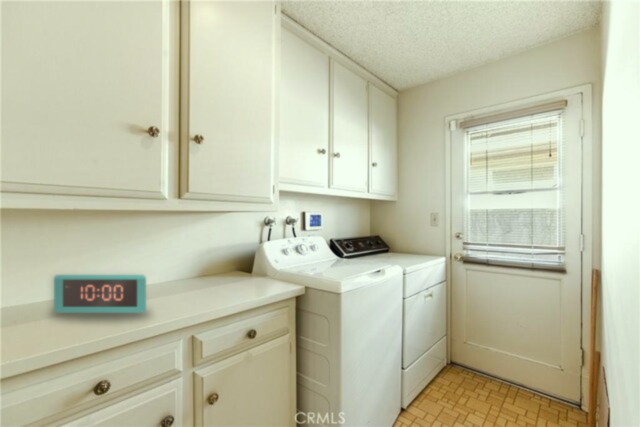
10:00
